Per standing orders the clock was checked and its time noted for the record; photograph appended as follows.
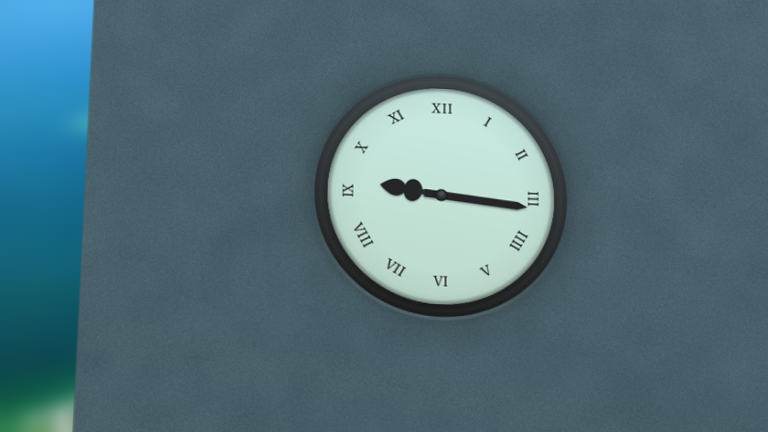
9:16
